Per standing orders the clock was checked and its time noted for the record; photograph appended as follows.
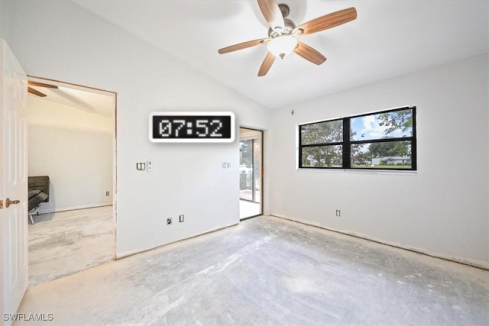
7:52
